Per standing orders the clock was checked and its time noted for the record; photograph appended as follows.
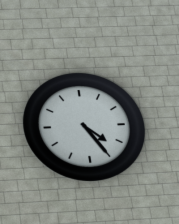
4:25
